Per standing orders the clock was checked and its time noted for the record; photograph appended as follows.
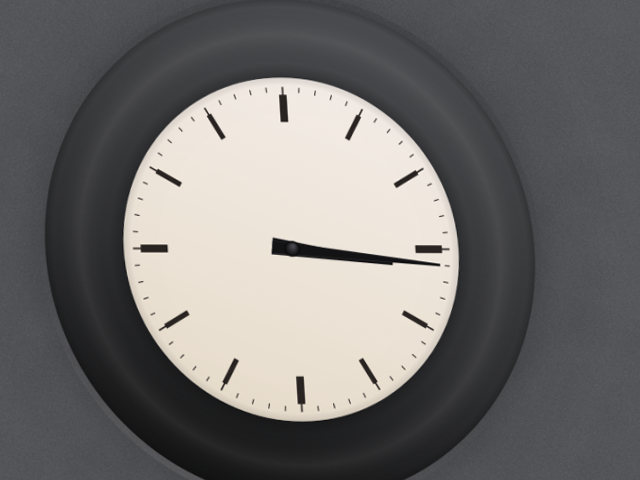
3:16
